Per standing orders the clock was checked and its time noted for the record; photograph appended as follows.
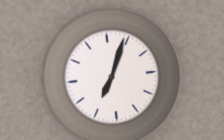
7:04
